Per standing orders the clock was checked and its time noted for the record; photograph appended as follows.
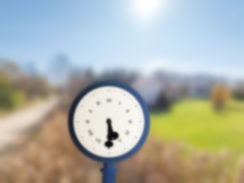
5:30
